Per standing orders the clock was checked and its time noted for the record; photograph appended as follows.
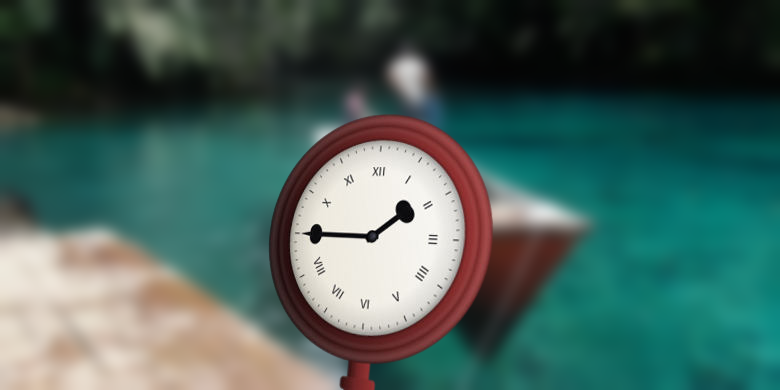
1:45
